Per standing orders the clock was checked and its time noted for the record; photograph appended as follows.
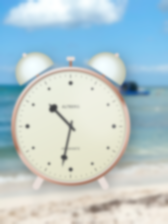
10:32
